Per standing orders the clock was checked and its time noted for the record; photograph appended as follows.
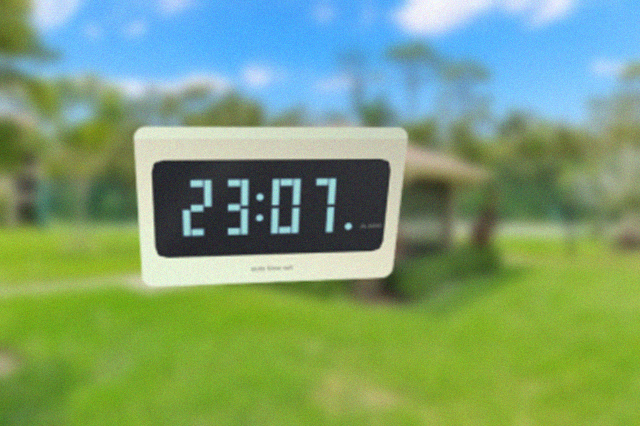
23:07
